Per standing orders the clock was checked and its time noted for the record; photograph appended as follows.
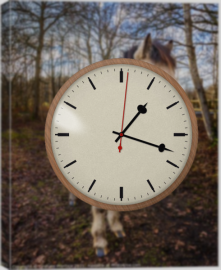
1:18:01
